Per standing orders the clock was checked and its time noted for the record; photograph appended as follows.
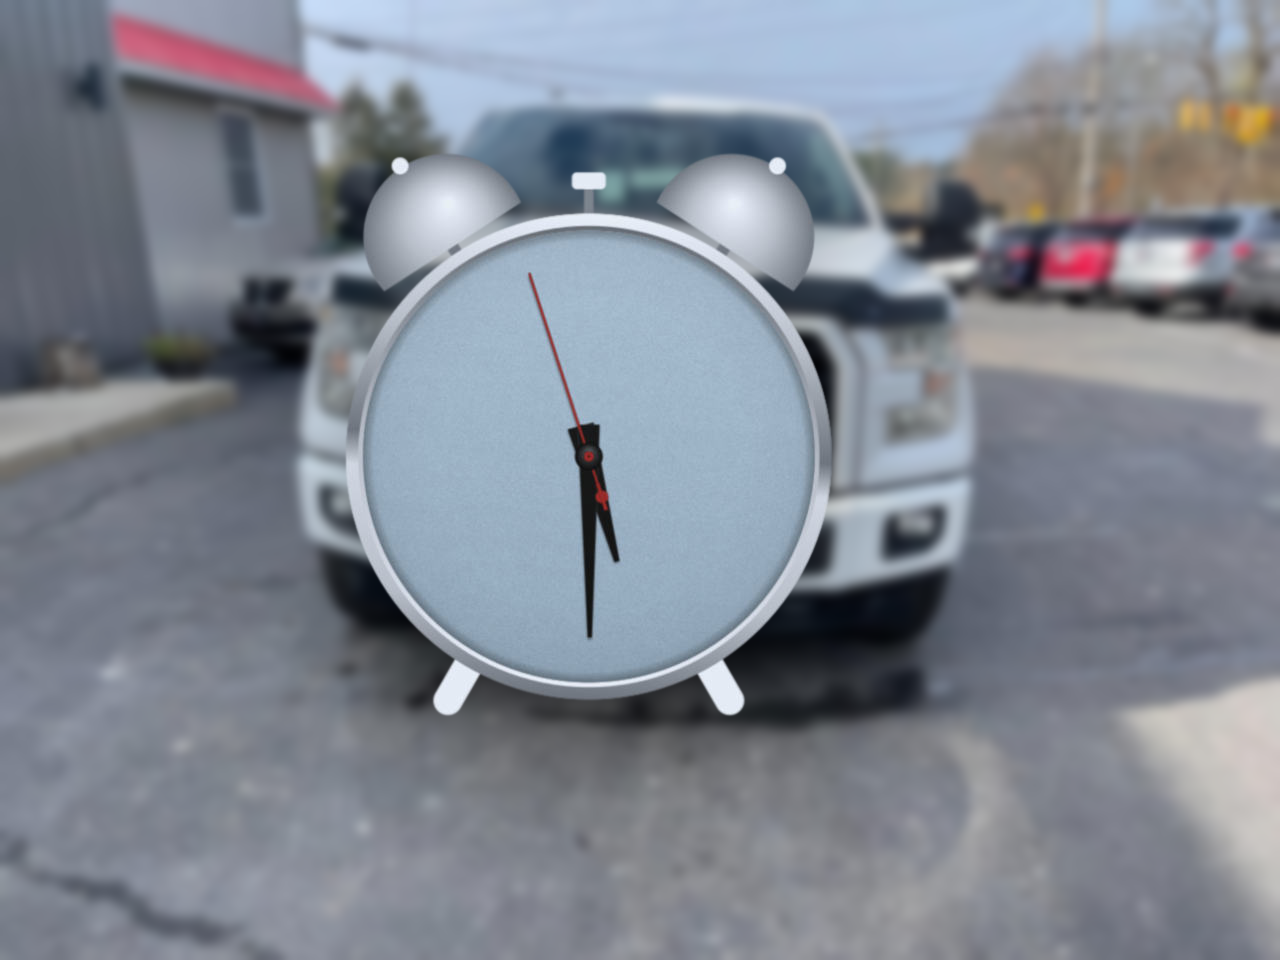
5:29:57
